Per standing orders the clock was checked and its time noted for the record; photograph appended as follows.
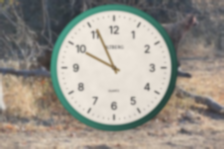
9:56
